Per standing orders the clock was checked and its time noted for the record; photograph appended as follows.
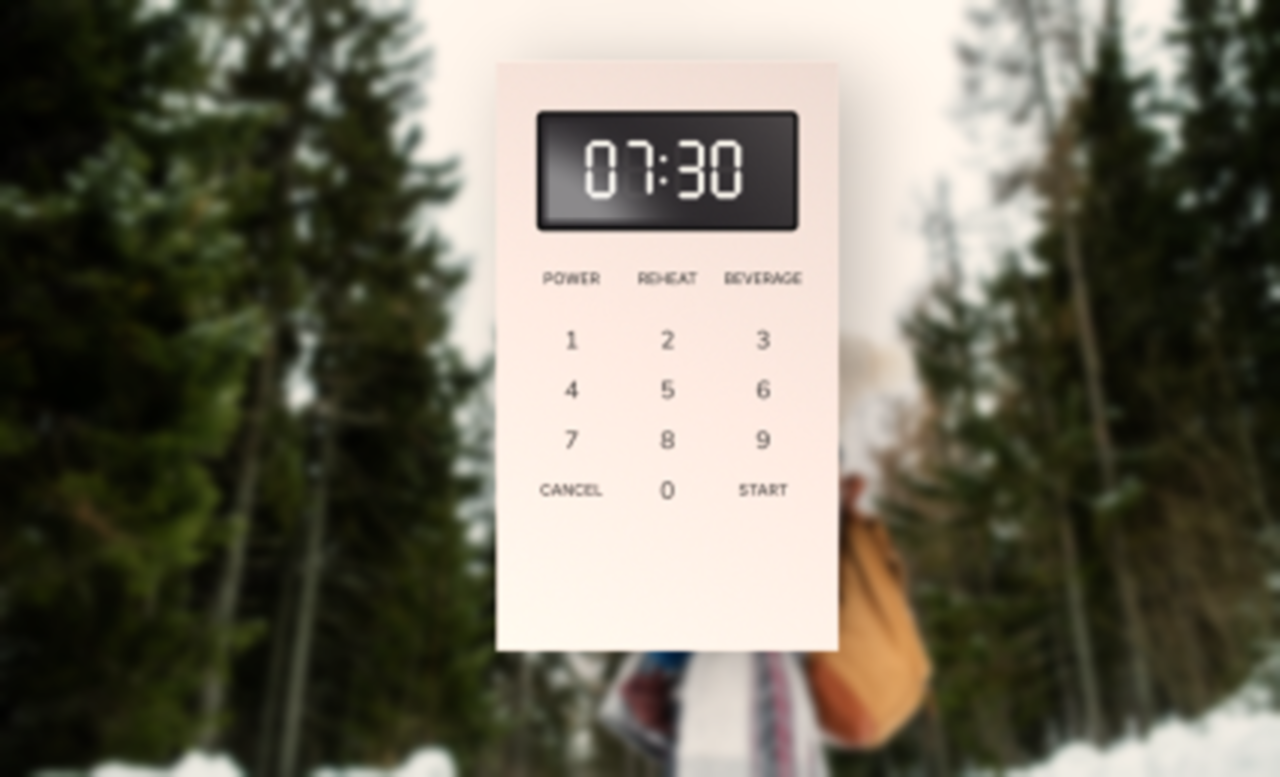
7:30
